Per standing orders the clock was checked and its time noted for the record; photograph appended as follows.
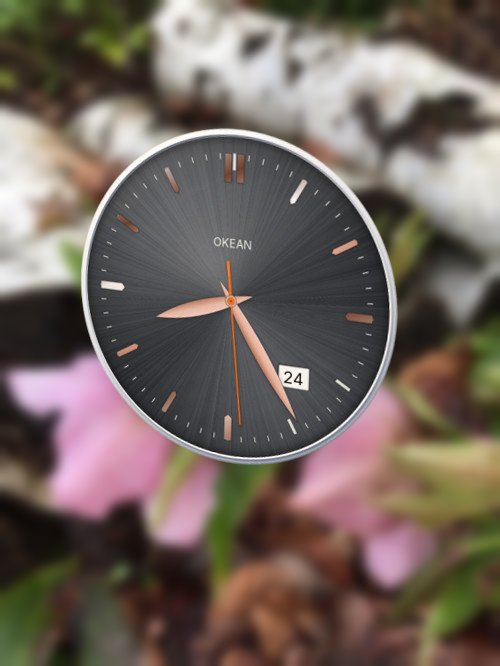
8:24:29
